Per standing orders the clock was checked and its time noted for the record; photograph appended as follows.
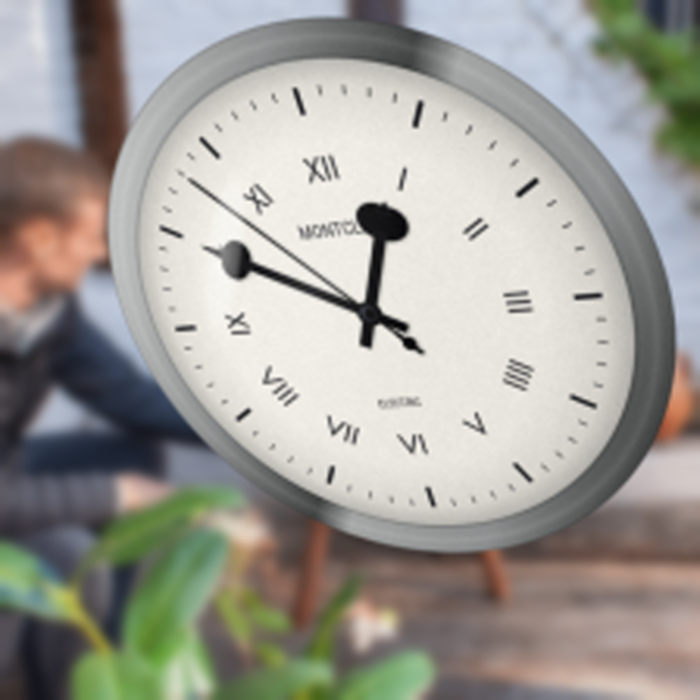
12:49:53
